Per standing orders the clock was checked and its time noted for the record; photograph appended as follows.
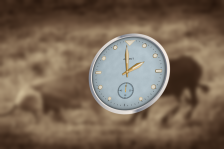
1:59
